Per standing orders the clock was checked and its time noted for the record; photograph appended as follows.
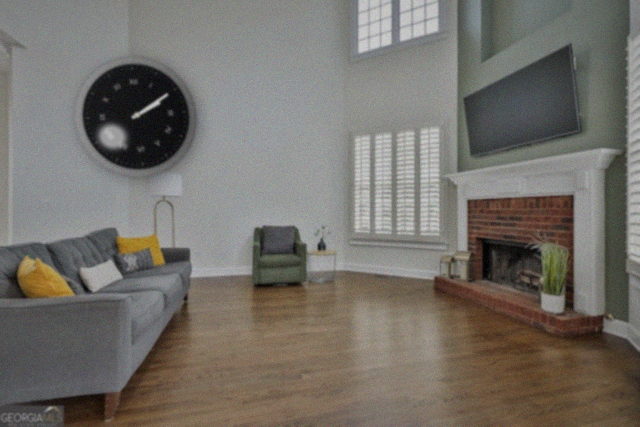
2:10
